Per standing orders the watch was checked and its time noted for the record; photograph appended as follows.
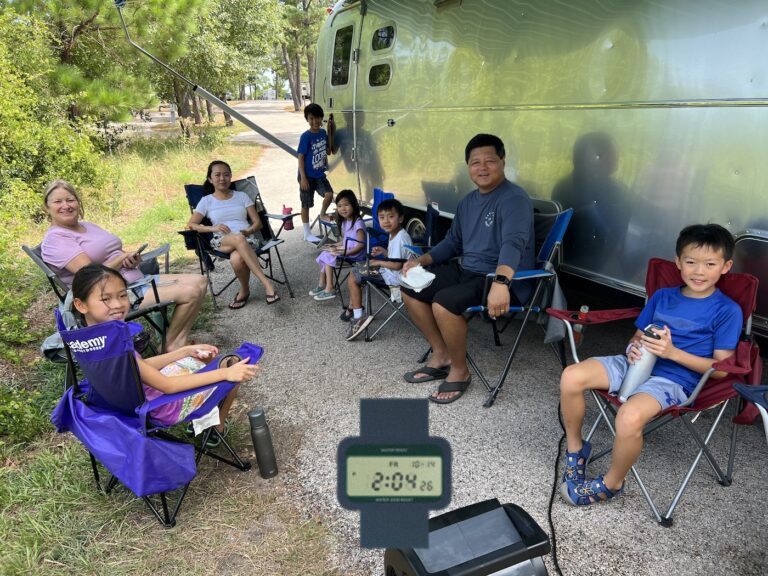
2:04:26
